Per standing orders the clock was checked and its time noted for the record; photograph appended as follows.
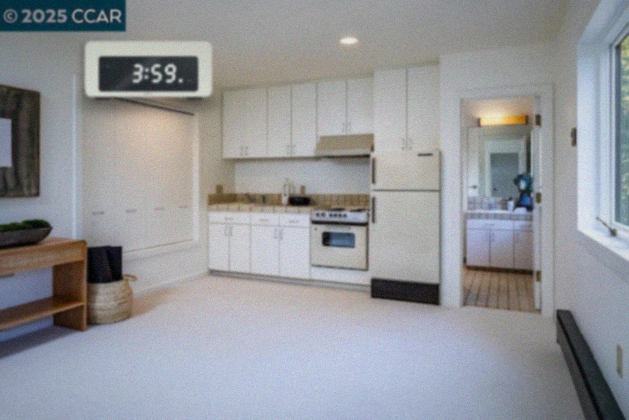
3:59
